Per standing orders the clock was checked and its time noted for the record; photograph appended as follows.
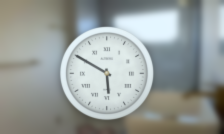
5:50
